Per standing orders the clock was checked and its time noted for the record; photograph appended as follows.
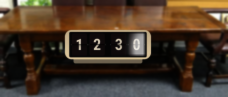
12:30
